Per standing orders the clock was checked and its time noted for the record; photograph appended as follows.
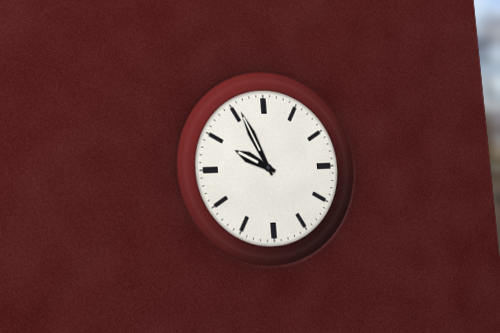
9:56
